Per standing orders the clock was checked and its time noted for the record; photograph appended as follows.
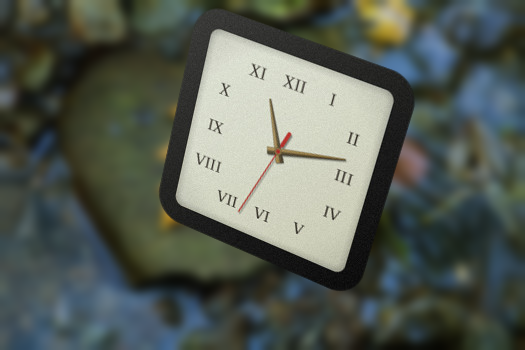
11:12:33
